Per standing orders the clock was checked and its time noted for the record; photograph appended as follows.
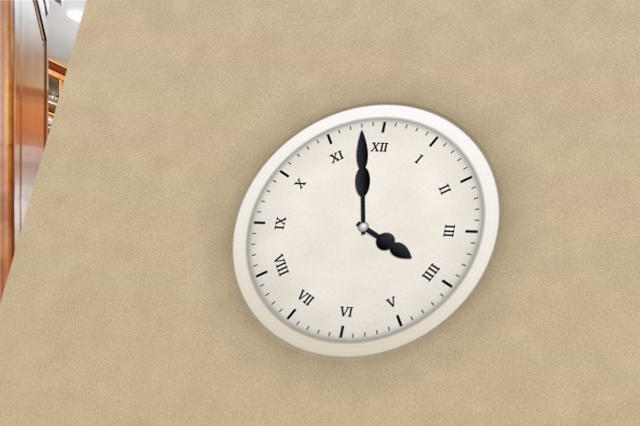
3:58
